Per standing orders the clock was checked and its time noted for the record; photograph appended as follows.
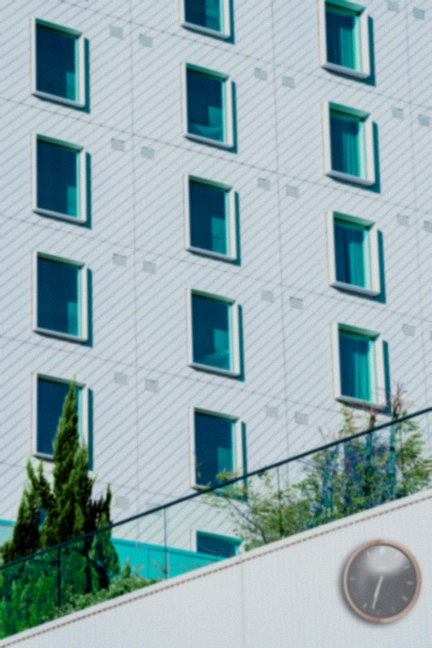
6:32
